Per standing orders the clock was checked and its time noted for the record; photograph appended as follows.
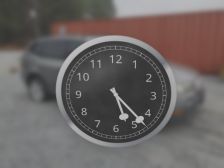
5:23
